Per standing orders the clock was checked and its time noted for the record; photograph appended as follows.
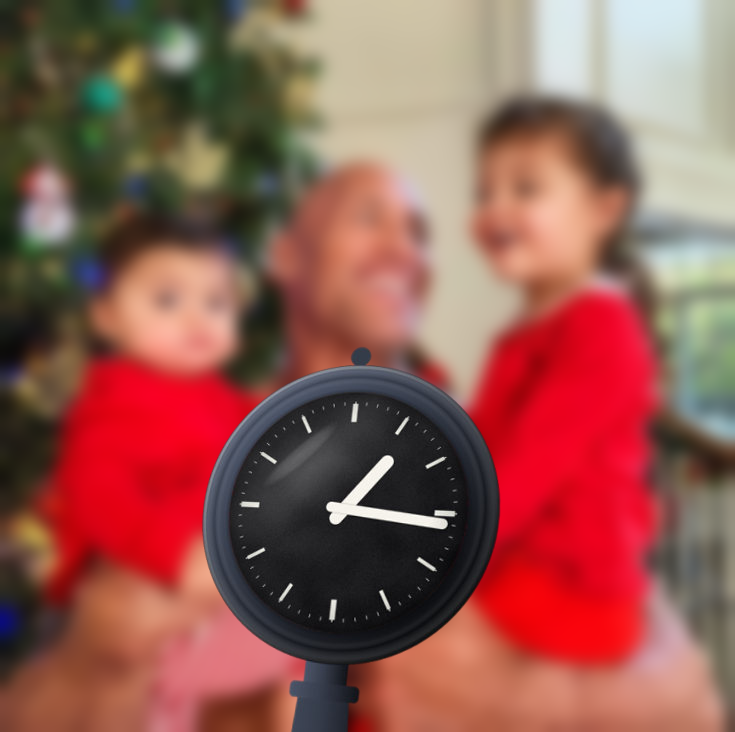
1:16
